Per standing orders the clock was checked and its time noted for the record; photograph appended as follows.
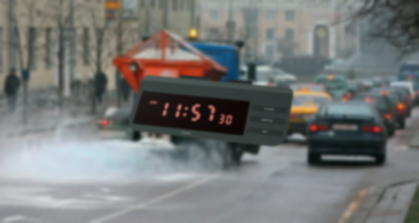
11:57
